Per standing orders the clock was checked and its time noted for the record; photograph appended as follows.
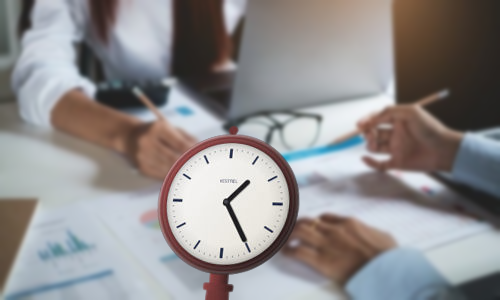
1:25
